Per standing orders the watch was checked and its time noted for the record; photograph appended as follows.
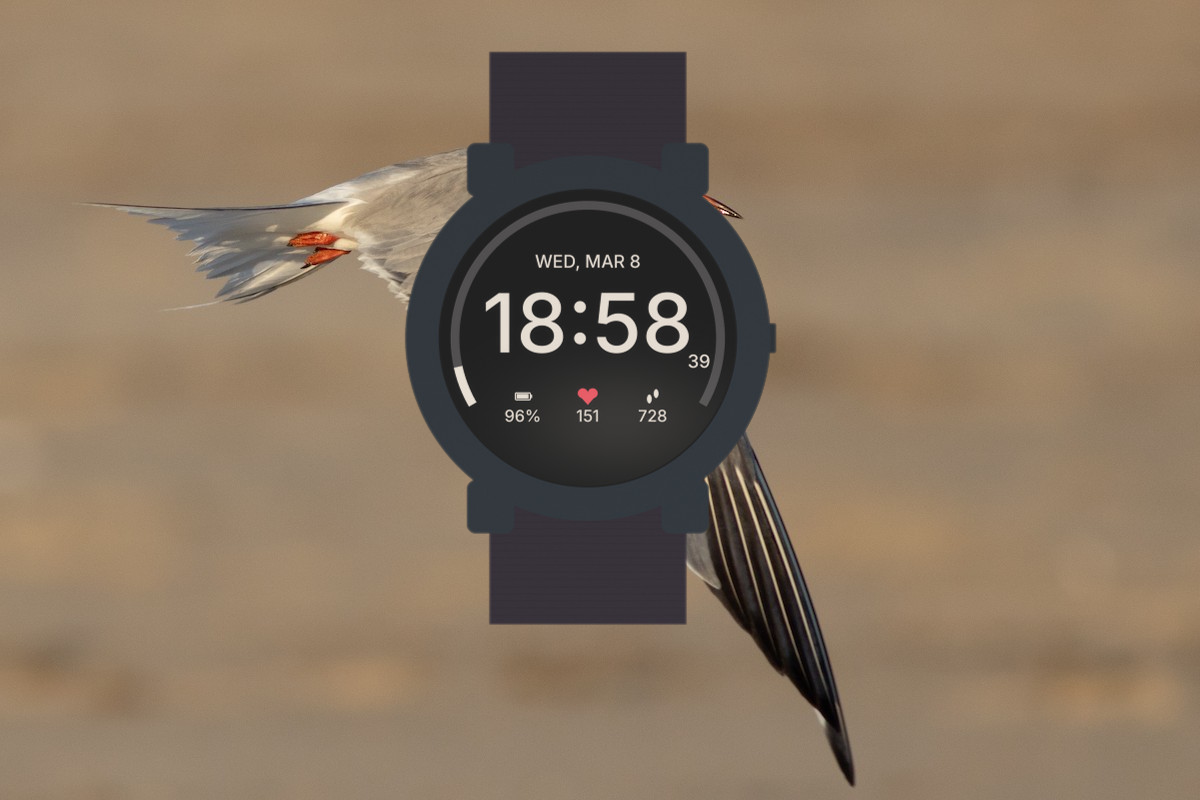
18:58:39
